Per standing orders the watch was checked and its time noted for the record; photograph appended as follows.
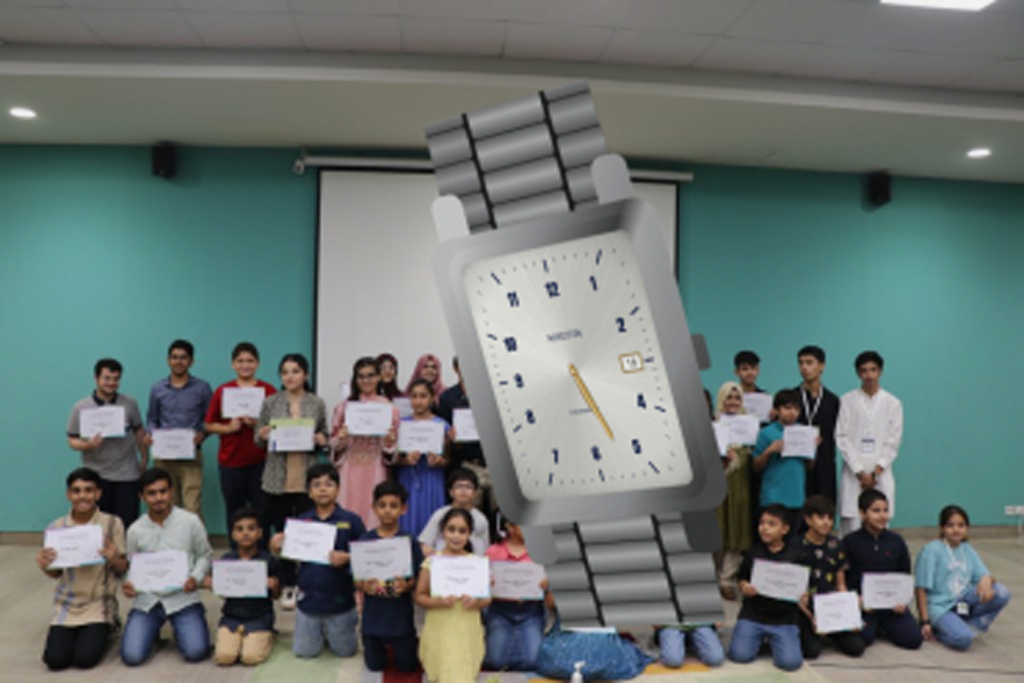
5:27
